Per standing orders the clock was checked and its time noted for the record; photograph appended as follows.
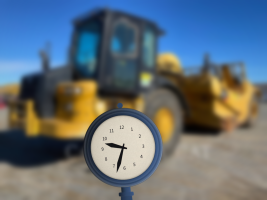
9:33
